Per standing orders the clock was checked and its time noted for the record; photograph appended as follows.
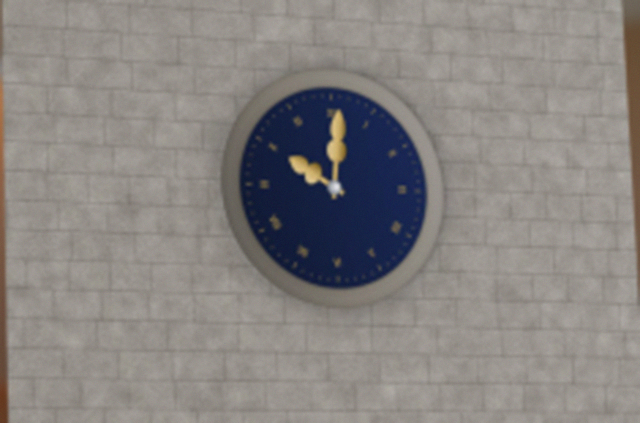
10:01
